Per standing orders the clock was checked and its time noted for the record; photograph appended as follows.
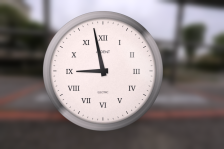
8:58
